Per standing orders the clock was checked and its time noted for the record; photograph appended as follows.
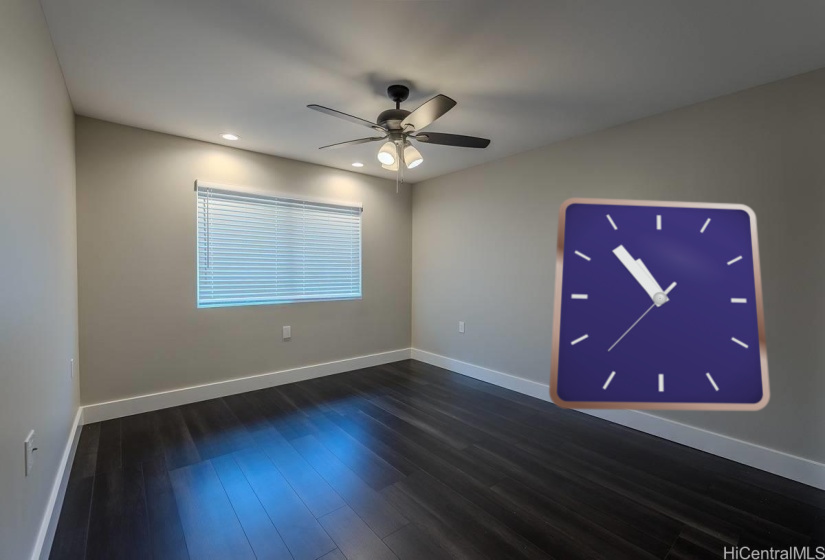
10:53:37
